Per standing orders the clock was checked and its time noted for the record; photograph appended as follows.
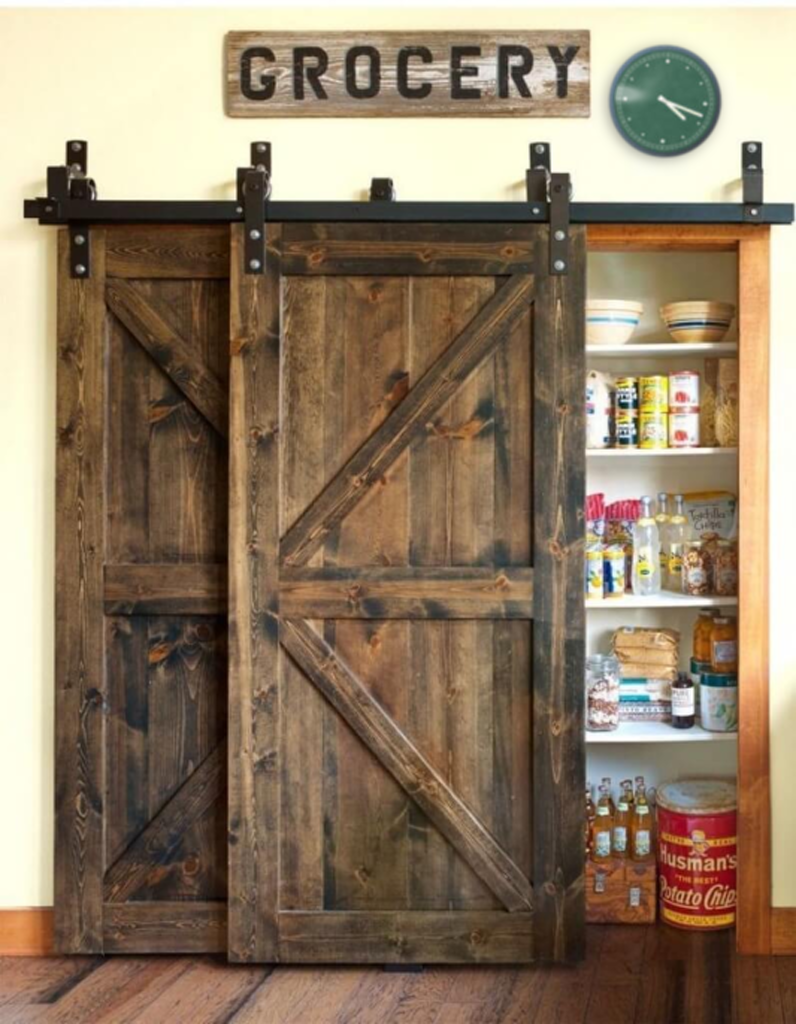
4:18
